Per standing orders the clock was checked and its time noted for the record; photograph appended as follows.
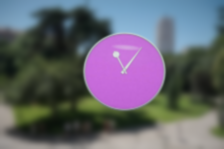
11:06
